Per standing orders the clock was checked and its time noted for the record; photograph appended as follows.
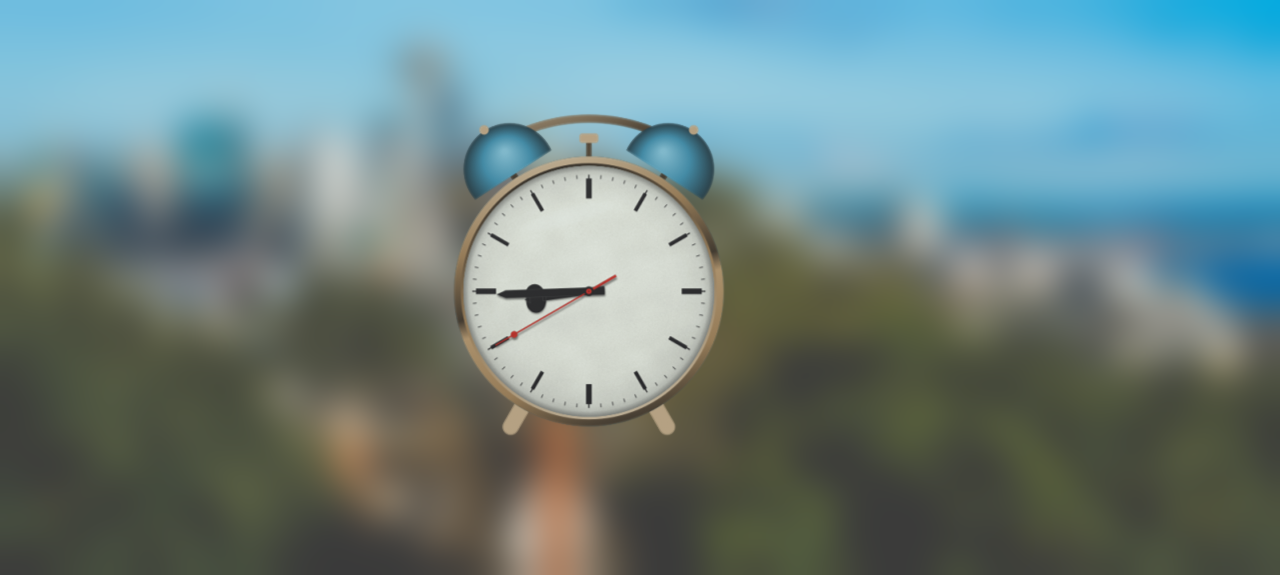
8:44:40
